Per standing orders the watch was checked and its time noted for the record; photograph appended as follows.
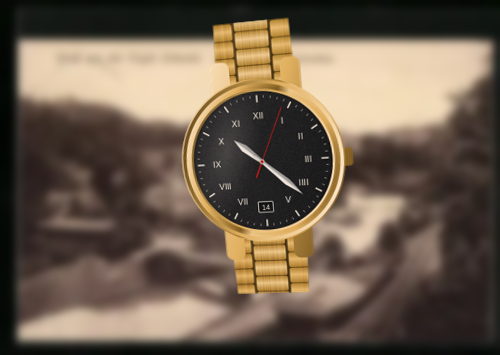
10:22:04
